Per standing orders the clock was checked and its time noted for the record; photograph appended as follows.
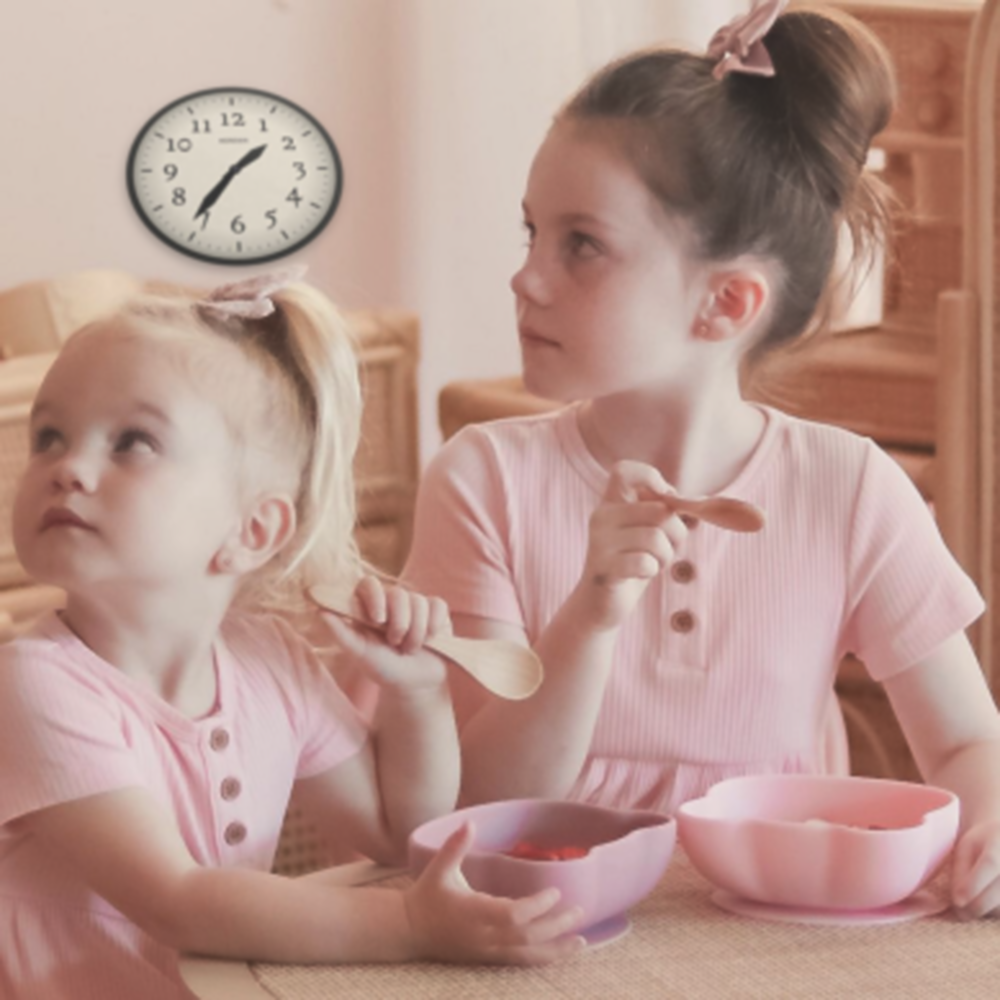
1:36
